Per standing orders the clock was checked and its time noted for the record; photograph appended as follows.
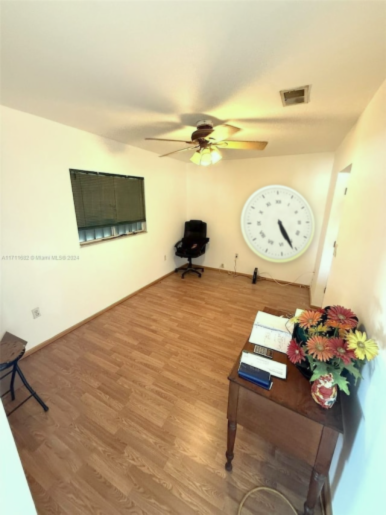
5:26
